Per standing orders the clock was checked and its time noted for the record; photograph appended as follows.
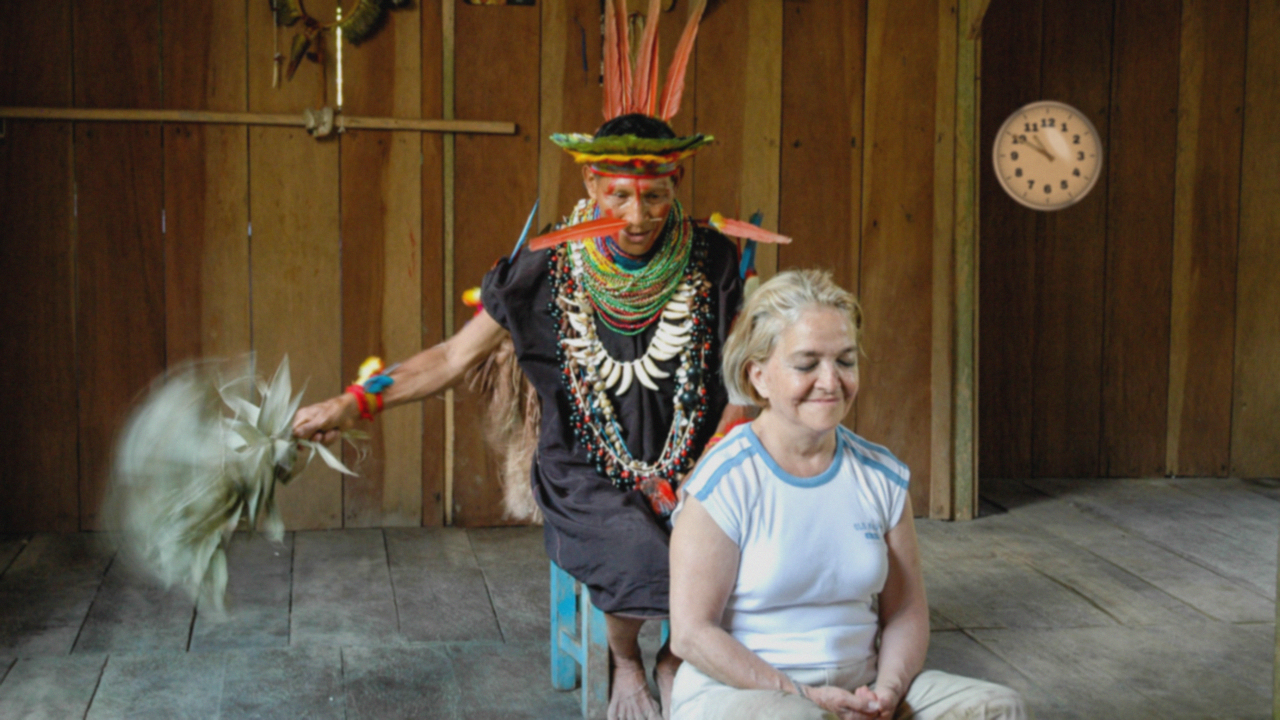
10:50
